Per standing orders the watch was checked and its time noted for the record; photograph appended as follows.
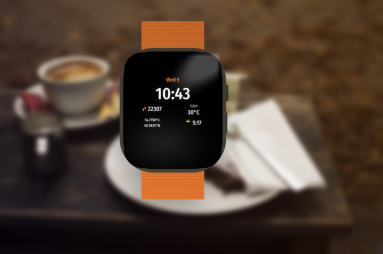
10:43
